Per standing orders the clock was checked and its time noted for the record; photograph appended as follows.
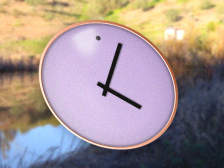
4:04
